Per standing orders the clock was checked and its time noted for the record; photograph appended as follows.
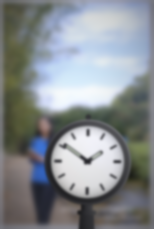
1:51
